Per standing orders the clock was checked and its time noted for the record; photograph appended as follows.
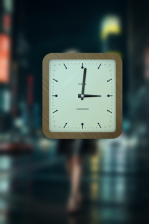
3:01
